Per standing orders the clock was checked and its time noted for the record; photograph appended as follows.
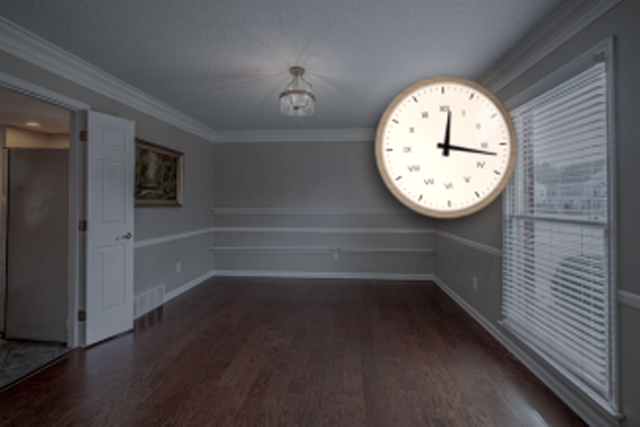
12:17
